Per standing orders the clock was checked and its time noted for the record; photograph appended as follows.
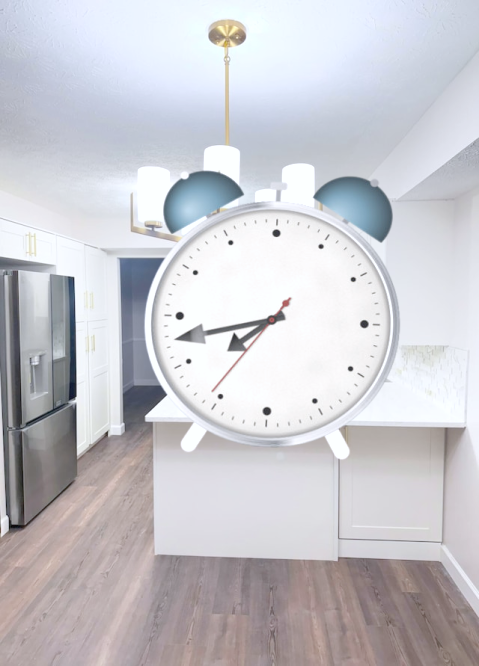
7:42:36
